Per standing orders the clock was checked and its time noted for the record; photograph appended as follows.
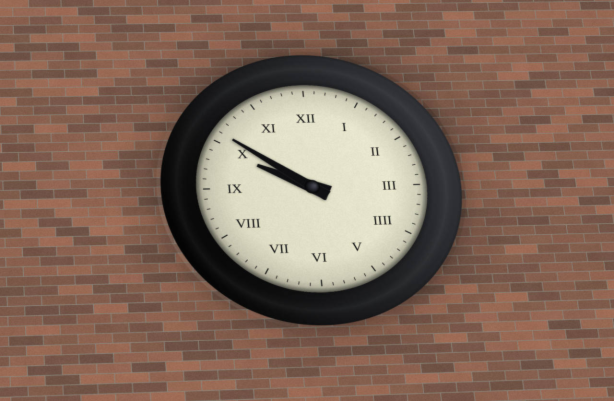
9:51
